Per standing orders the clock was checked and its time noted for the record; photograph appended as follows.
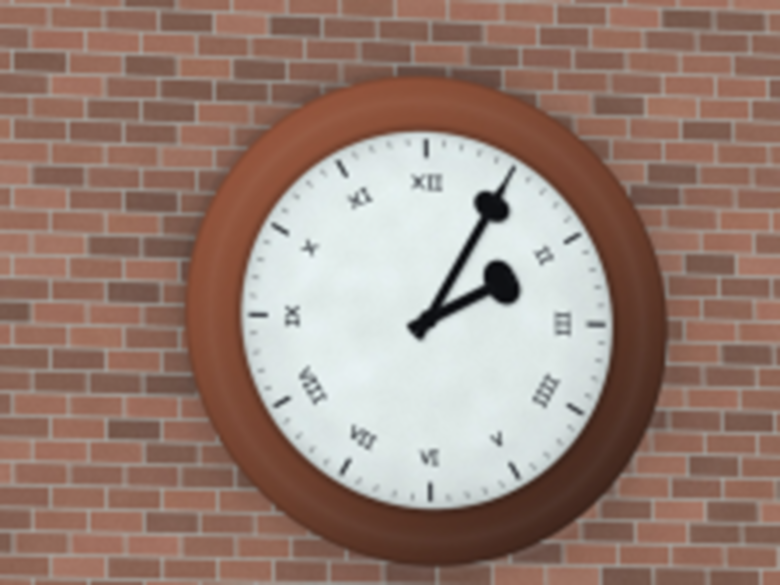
2:05
